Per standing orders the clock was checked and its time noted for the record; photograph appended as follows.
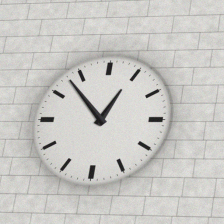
12:53
